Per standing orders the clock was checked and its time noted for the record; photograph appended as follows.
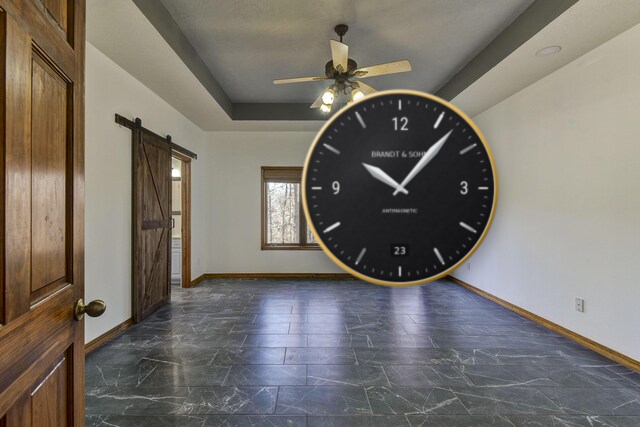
10:07
